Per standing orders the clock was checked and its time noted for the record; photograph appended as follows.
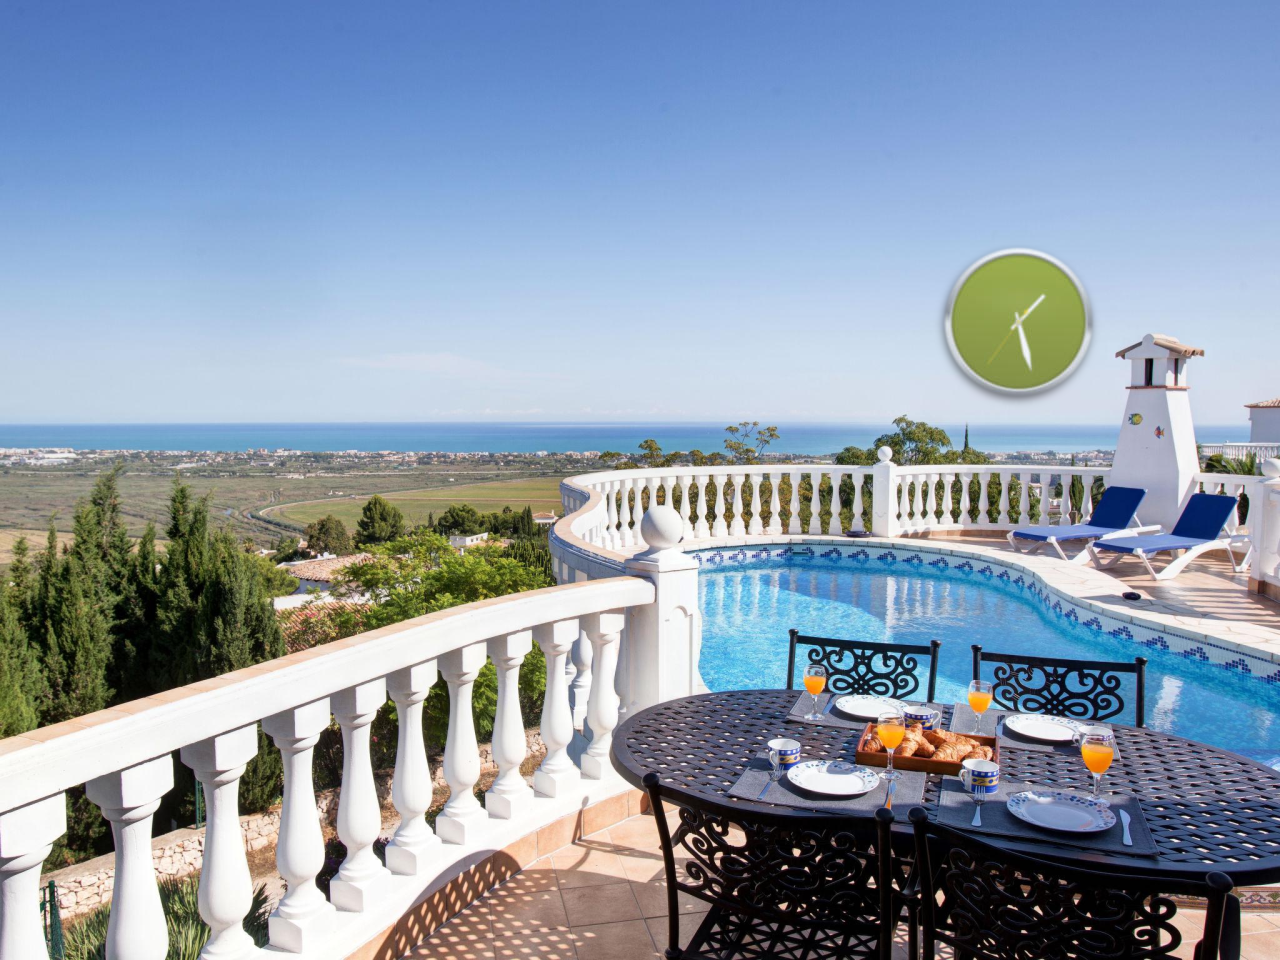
1:27:36
